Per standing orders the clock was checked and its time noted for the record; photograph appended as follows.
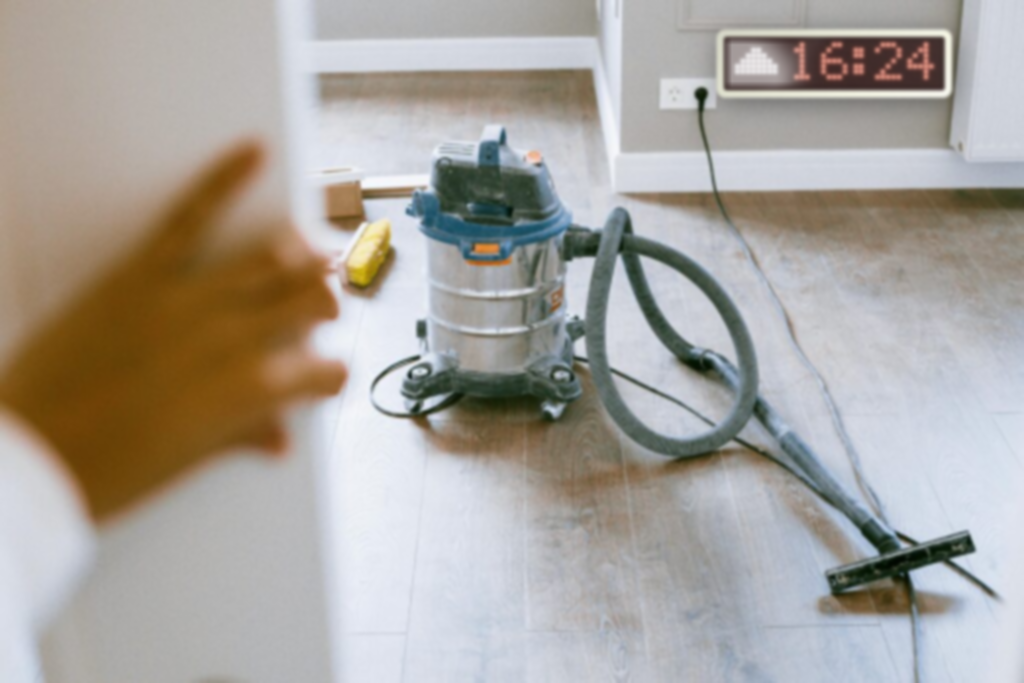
16:24
